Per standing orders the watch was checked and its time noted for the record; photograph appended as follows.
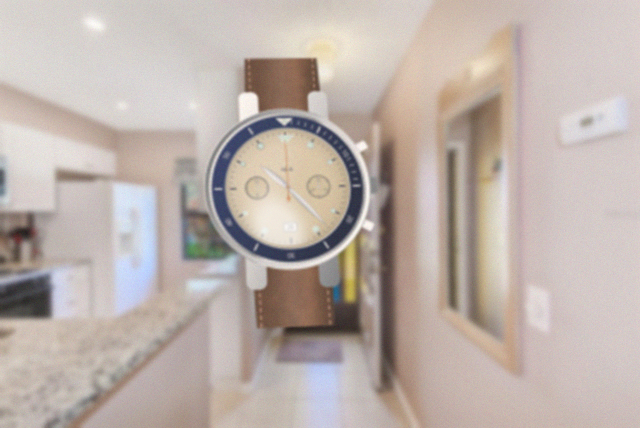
10:23
